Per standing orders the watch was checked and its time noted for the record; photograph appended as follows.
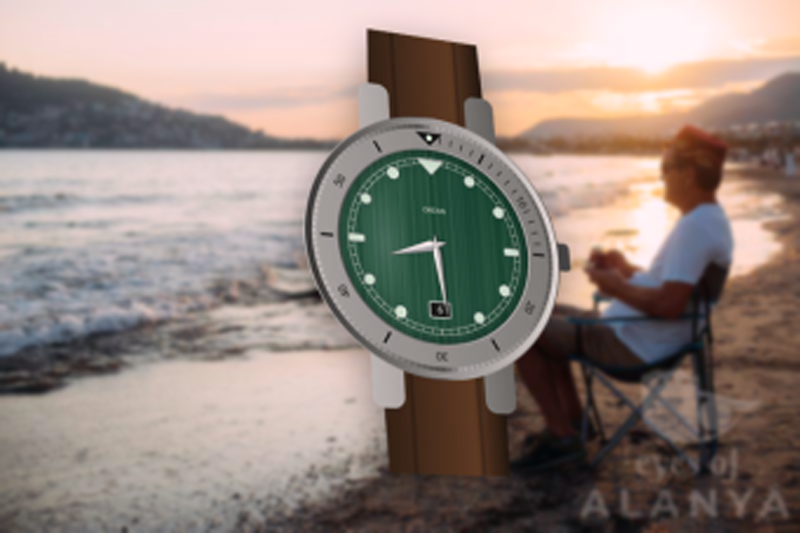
8:29
